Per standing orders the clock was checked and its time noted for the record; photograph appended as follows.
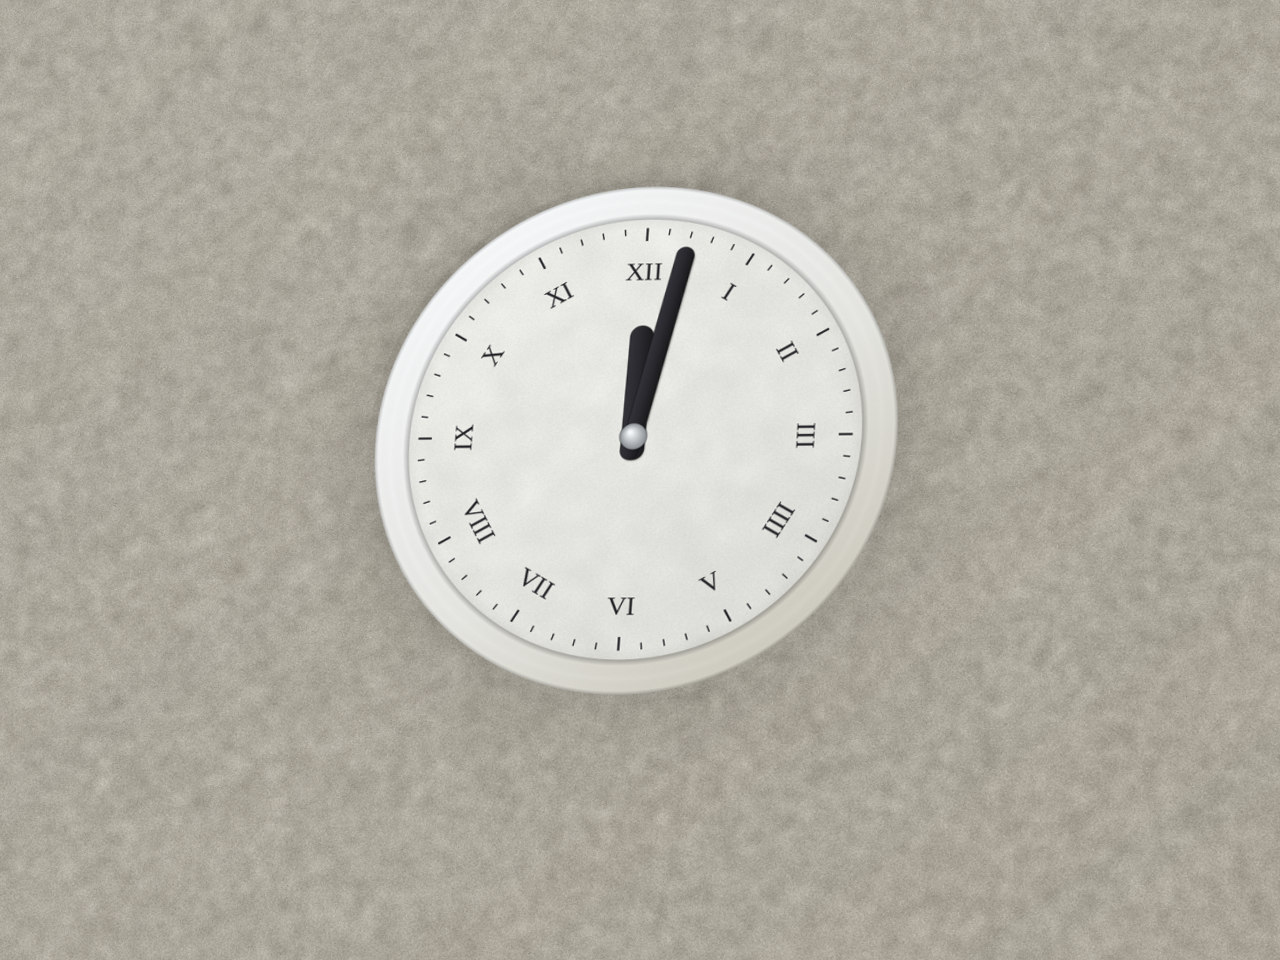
12:02
